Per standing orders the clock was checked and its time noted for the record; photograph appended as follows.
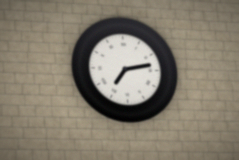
7:13
